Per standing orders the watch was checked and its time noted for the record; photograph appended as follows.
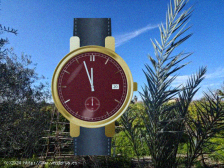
11:57
